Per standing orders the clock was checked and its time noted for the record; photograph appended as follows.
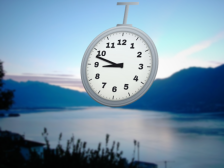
8:48
